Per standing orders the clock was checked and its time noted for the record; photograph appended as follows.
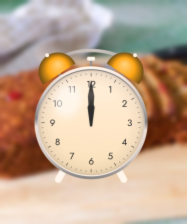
12:00
